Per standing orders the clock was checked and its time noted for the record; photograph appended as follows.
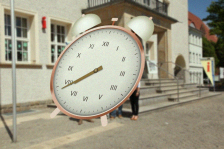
7:39
